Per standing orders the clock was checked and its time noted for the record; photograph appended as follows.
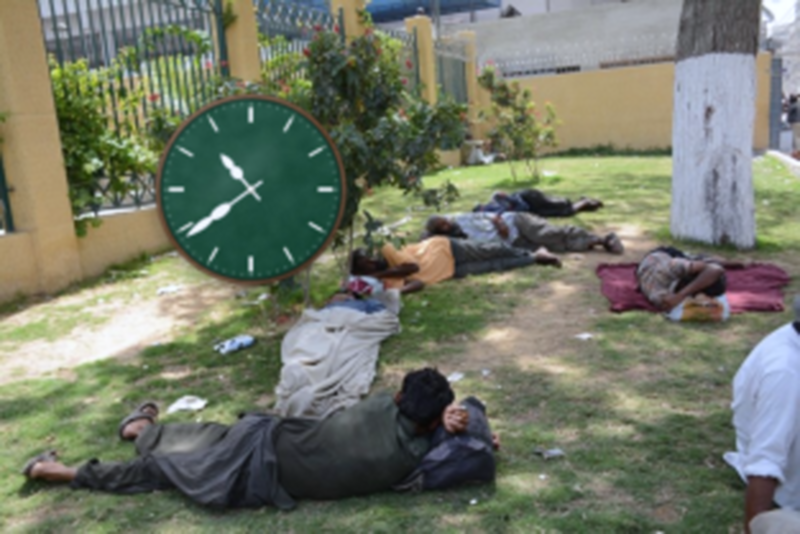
10:39
